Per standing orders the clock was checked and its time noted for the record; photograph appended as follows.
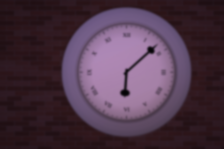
6:08
